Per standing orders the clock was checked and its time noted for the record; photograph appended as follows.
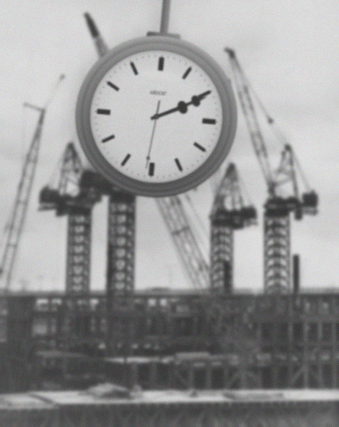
2:10:31
